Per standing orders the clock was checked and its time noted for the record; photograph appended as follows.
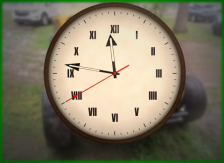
11:46:40
